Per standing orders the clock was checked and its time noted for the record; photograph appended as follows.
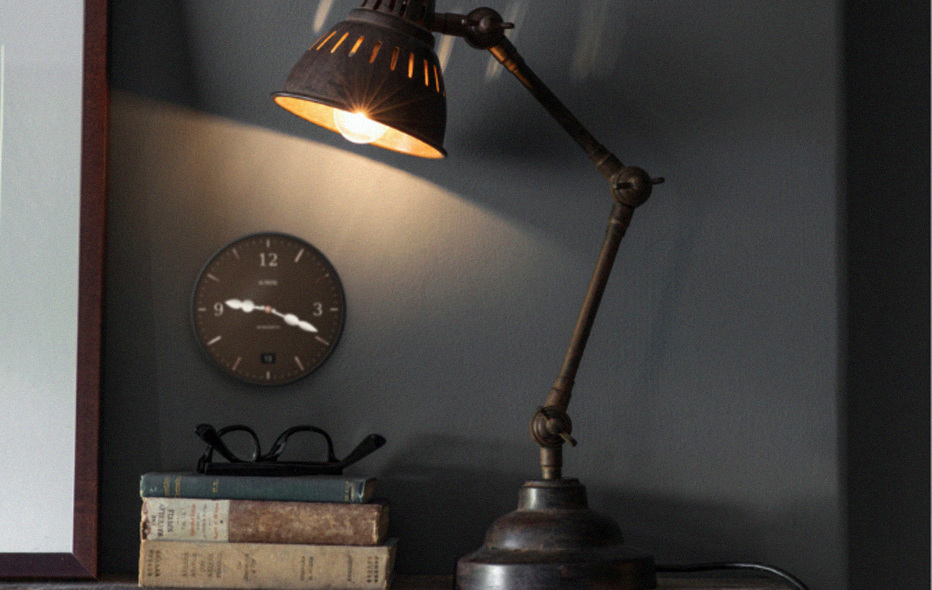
9:19
